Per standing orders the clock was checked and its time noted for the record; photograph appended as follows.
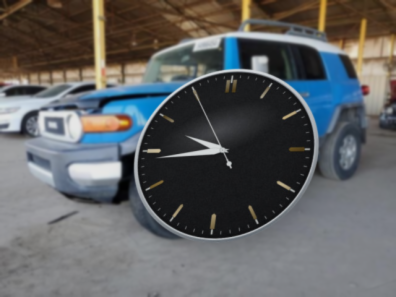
9:43:55
